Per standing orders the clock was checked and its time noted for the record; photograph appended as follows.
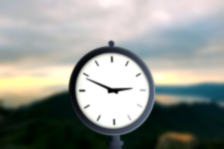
2:49
